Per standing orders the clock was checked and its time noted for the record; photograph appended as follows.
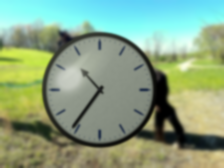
10:36
